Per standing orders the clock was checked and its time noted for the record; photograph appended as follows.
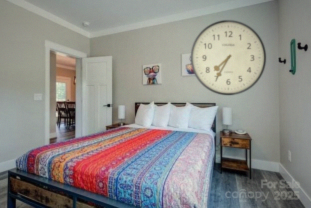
7:35
